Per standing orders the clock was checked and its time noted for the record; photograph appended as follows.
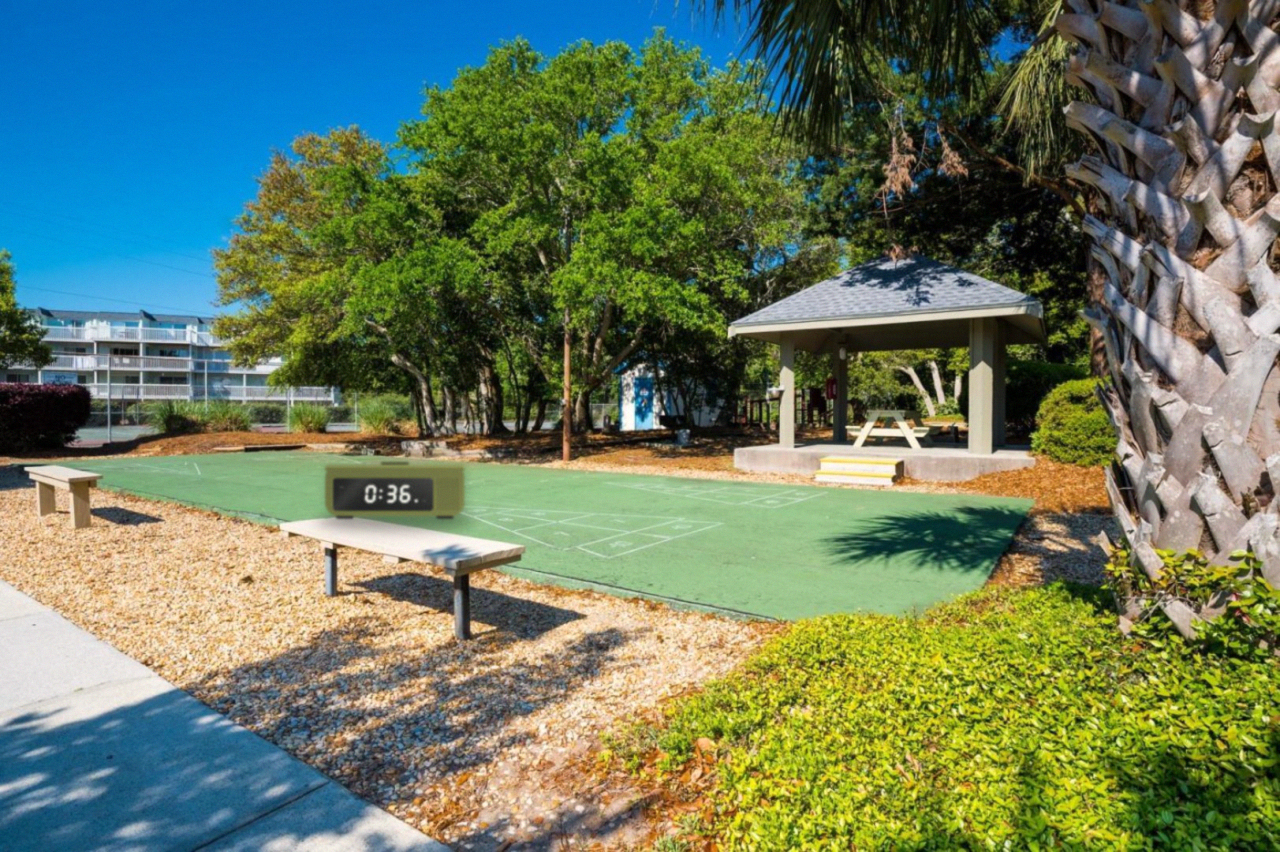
0:36
